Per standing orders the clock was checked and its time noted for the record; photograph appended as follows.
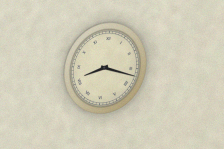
8:17
